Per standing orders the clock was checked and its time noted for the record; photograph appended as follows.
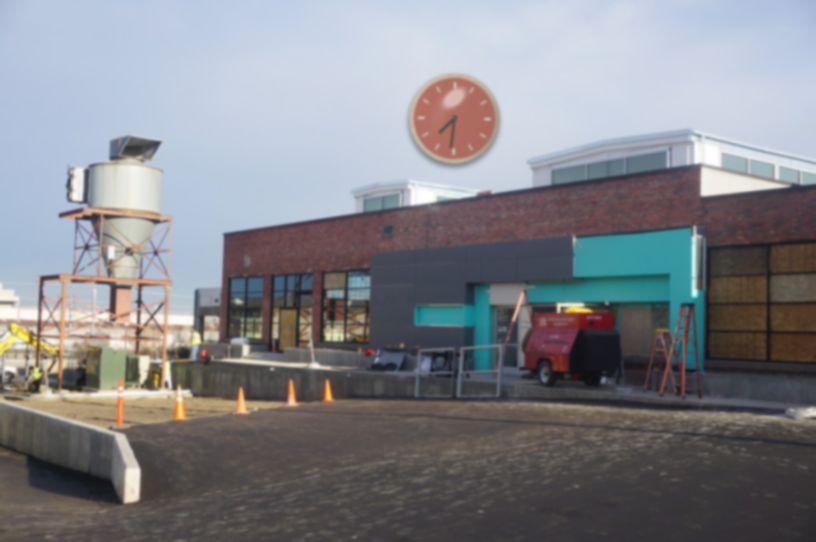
7:31
